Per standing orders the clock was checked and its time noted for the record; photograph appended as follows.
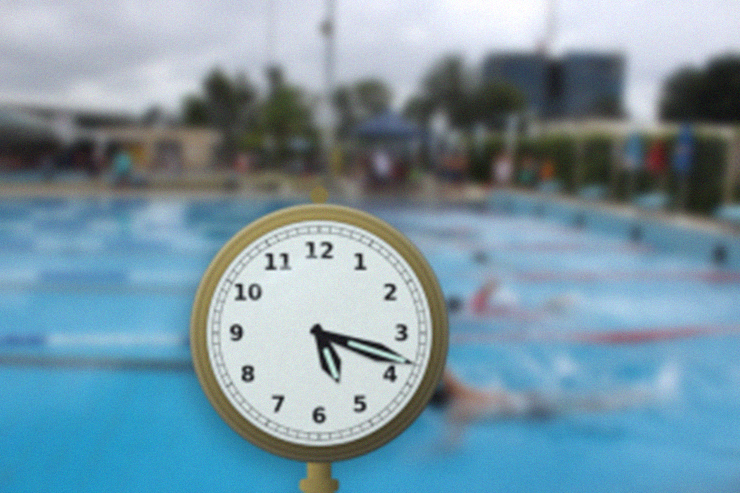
5:18
